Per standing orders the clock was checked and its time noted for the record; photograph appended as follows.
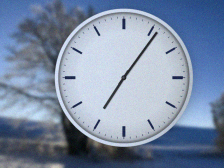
7:06
